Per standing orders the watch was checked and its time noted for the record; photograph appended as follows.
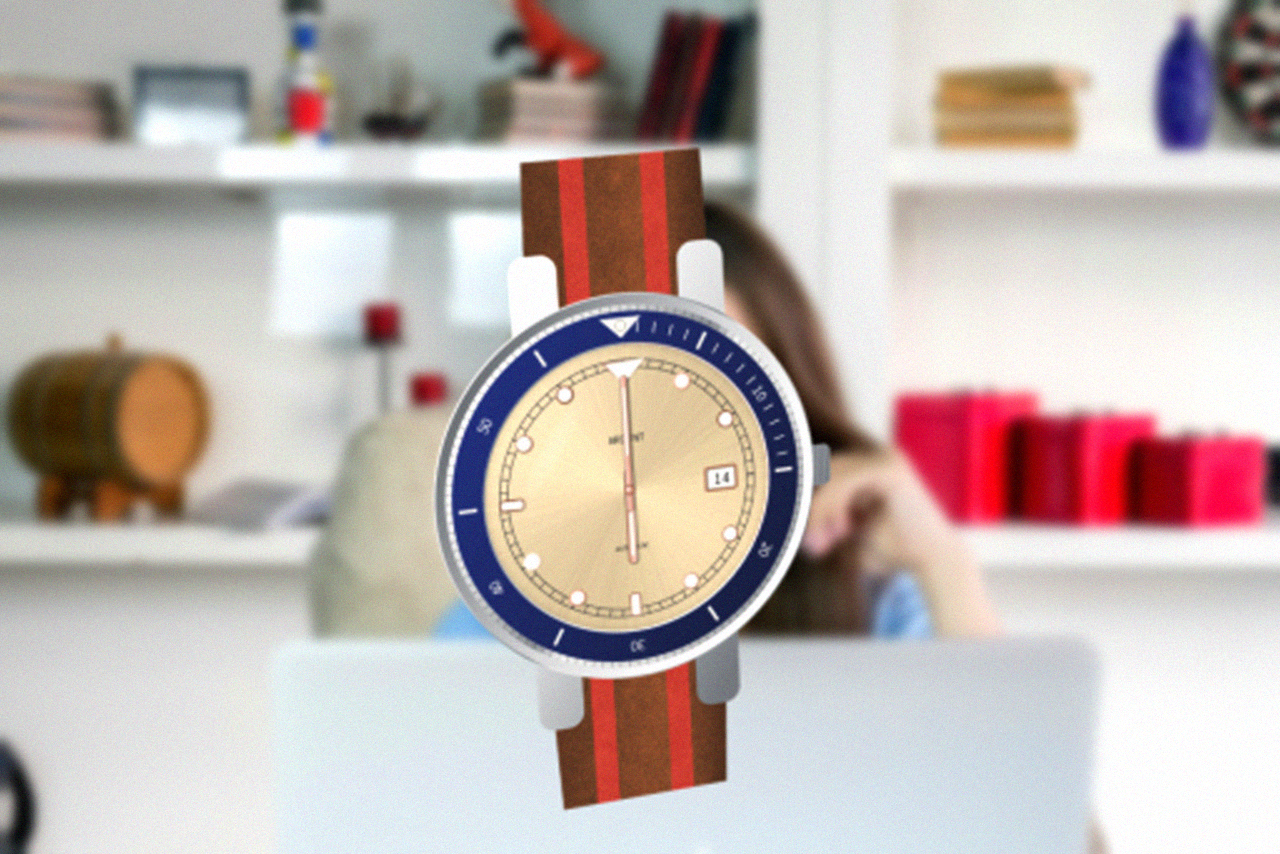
6:00
